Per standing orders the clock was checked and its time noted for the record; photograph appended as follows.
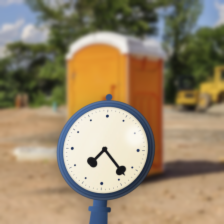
7:23
